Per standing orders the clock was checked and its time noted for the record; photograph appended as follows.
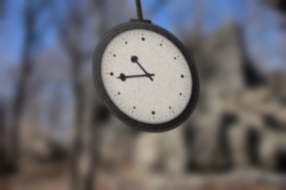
10:44
